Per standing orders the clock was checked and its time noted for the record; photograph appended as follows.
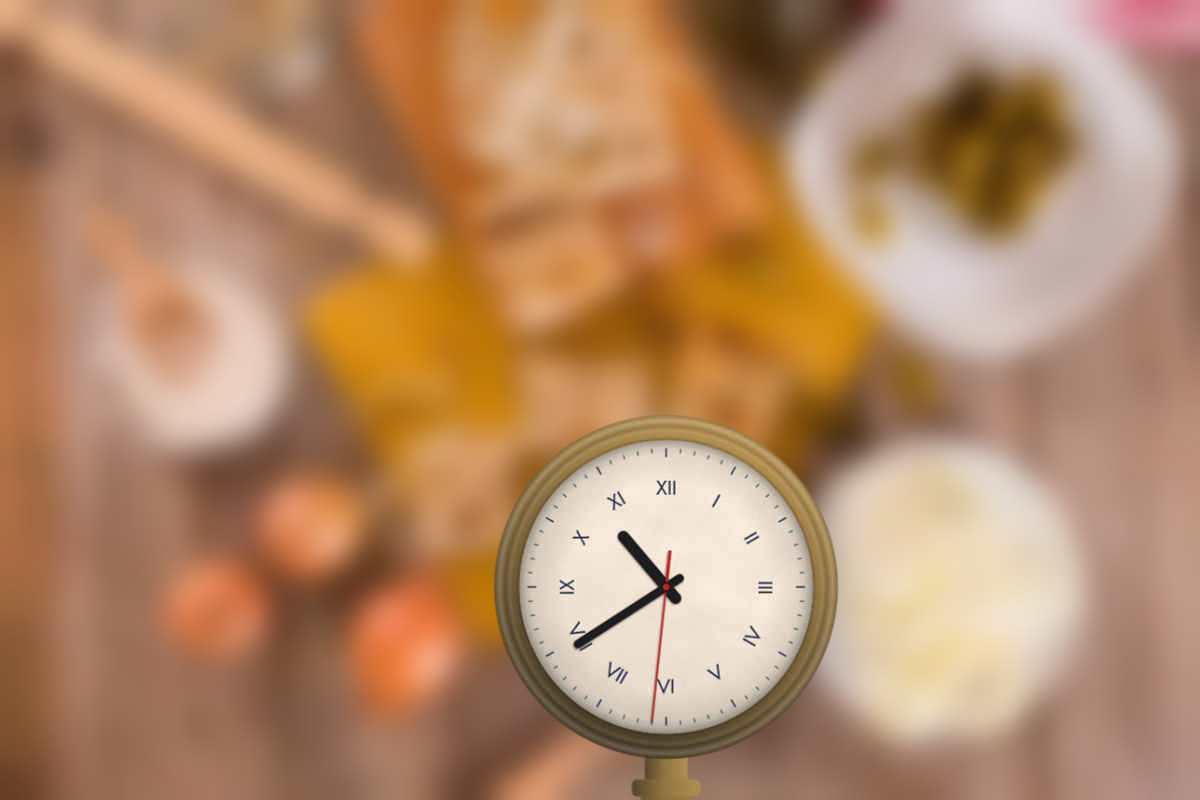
10:39:31
